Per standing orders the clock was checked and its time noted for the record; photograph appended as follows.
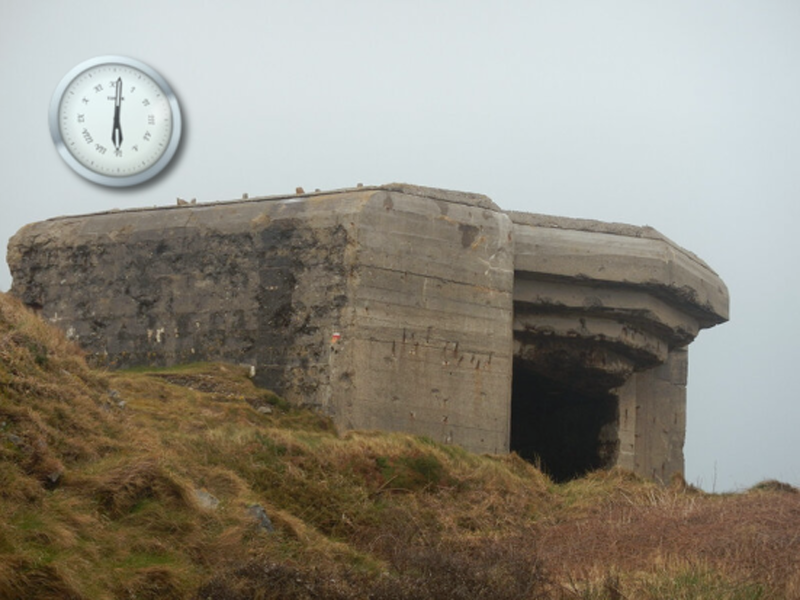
6:01
